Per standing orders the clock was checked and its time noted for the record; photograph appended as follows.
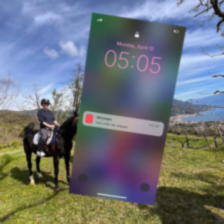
5:05
